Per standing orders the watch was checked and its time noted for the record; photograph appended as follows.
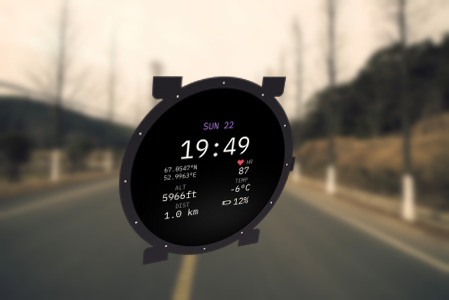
19:49
